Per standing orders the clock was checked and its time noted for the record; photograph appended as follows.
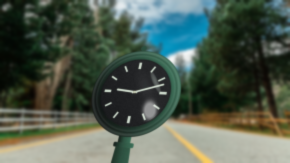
9:12
